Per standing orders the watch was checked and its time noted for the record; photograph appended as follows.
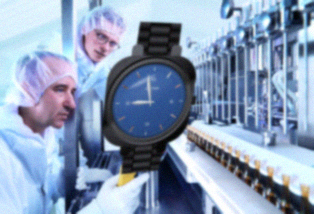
8:58
